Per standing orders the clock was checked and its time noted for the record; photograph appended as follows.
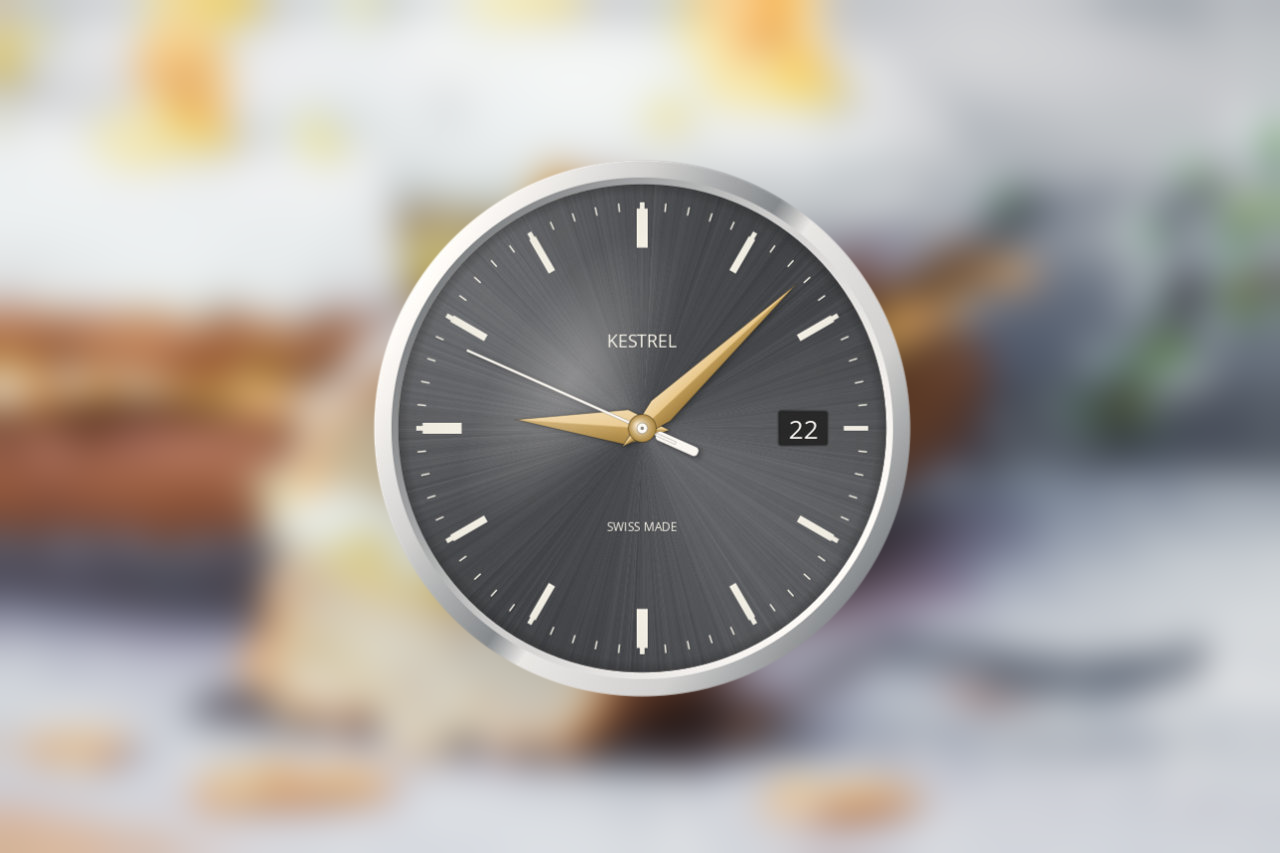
9:07:49
